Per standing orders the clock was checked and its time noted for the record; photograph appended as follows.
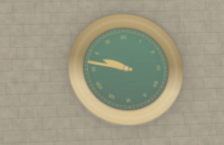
9:47
